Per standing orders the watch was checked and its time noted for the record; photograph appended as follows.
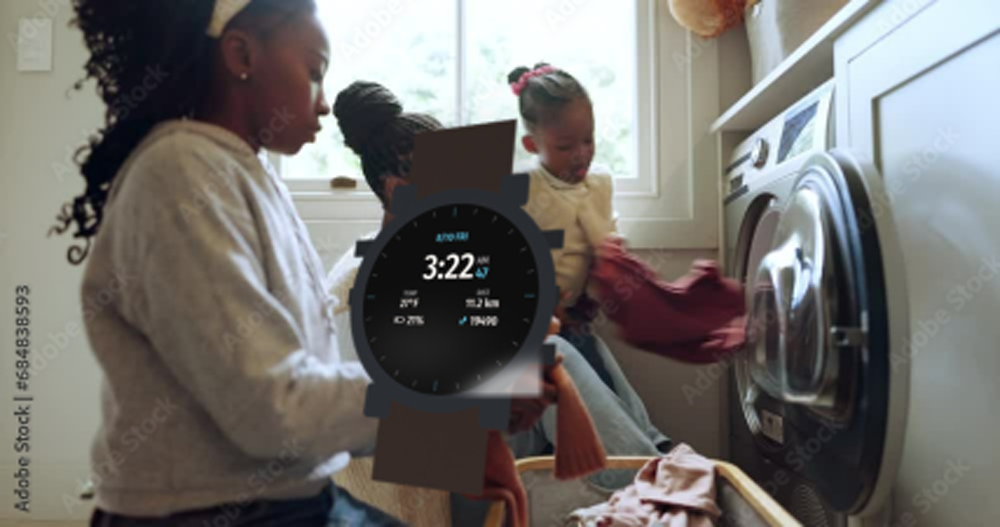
3:22
